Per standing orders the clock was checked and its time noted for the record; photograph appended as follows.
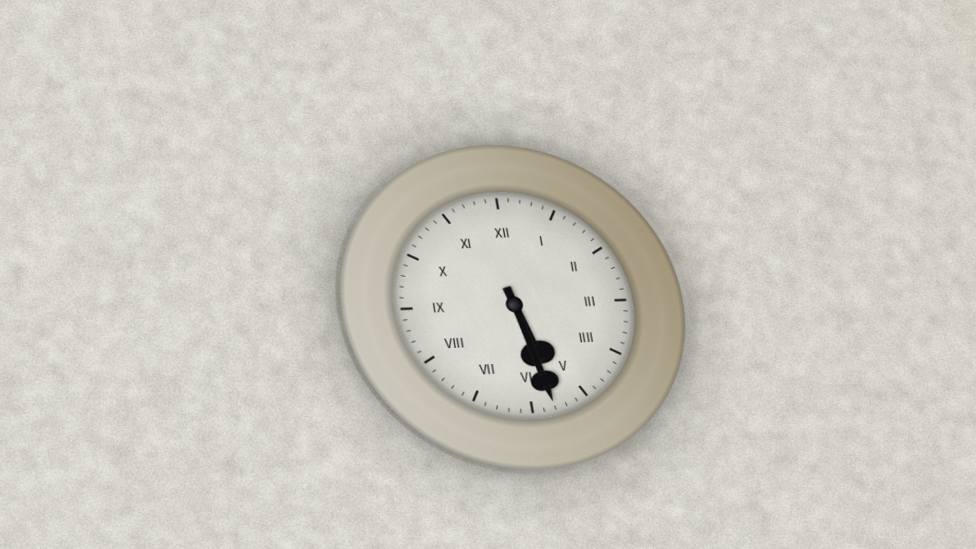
5:28
